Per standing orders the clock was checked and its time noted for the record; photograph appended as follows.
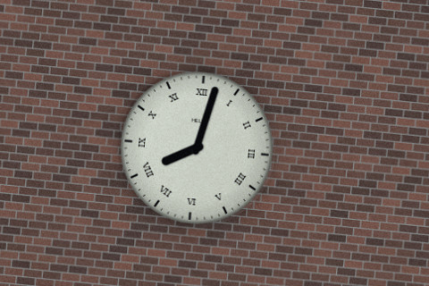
8:02
